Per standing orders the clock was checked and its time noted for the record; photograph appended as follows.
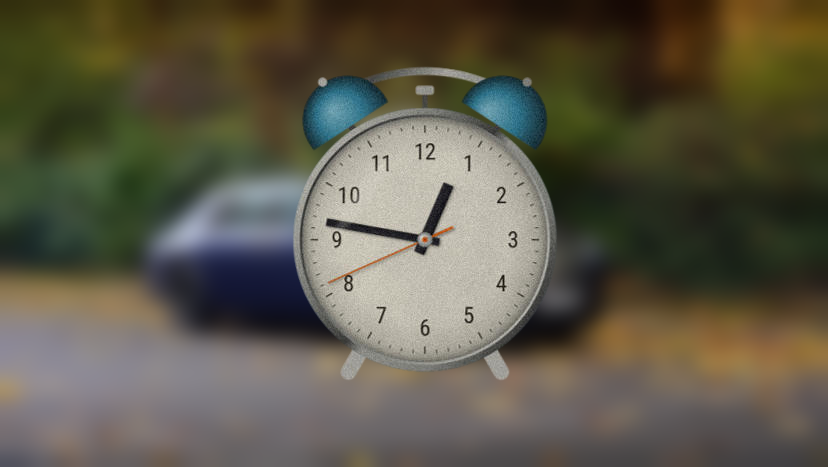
12:46:41
